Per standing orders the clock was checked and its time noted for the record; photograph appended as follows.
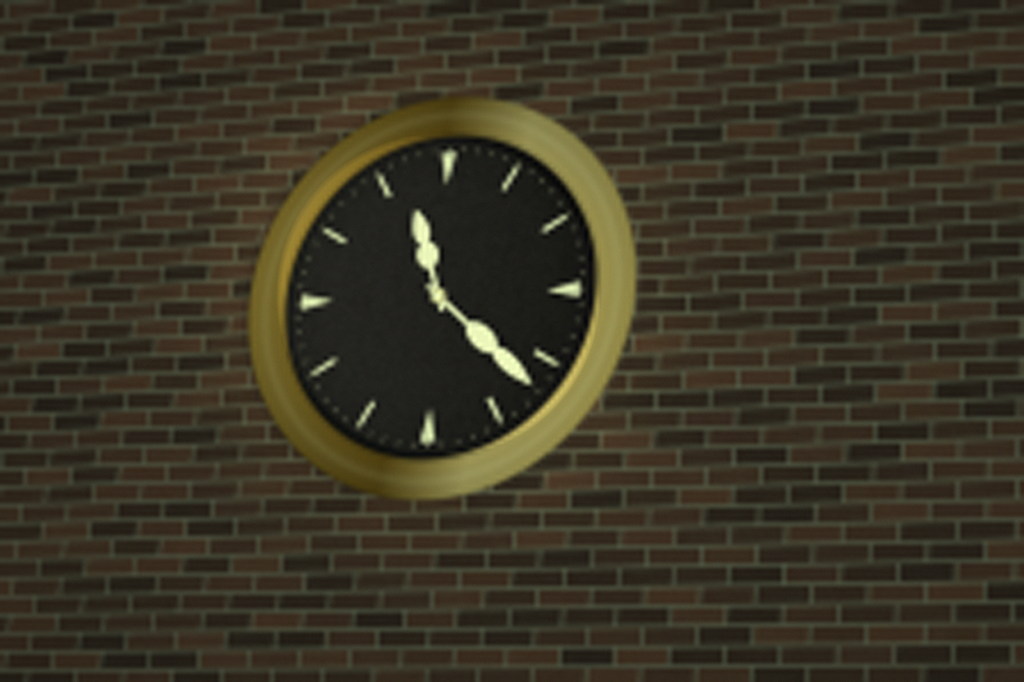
11:22
